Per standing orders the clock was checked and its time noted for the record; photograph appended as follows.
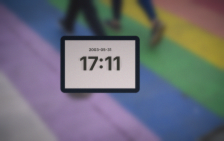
17:11
